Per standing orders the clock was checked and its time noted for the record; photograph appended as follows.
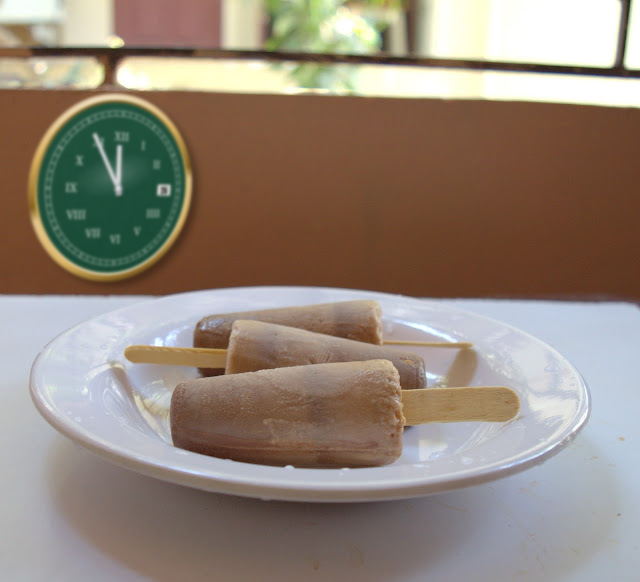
11:55
